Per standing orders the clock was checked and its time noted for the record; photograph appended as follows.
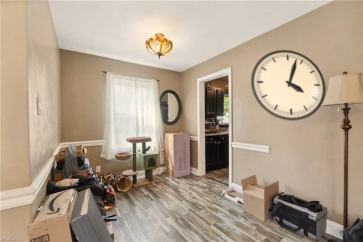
4:03
